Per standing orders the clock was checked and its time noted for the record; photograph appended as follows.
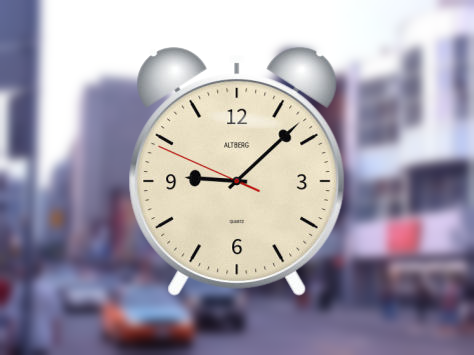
9:07:49
